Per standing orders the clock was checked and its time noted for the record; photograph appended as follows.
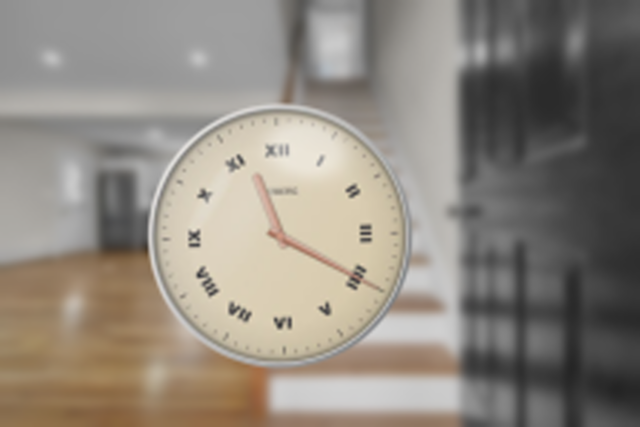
11:20
